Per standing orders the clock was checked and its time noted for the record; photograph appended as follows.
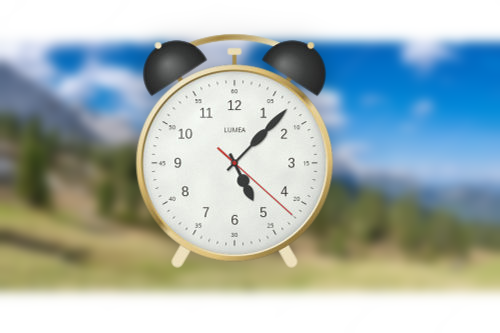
5:07:22
